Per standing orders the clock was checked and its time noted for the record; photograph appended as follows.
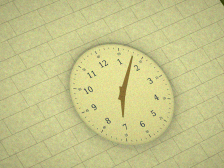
7:08
